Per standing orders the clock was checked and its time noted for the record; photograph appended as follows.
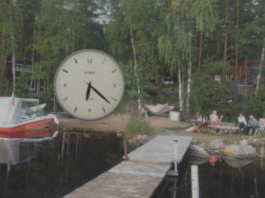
6:22
